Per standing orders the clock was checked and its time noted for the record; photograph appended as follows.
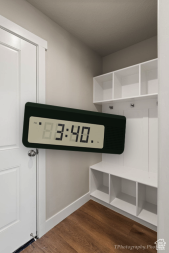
3:40
